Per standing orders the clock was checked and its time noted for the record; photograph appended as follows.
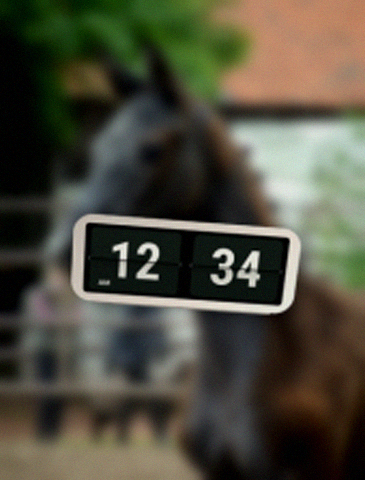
12:34
